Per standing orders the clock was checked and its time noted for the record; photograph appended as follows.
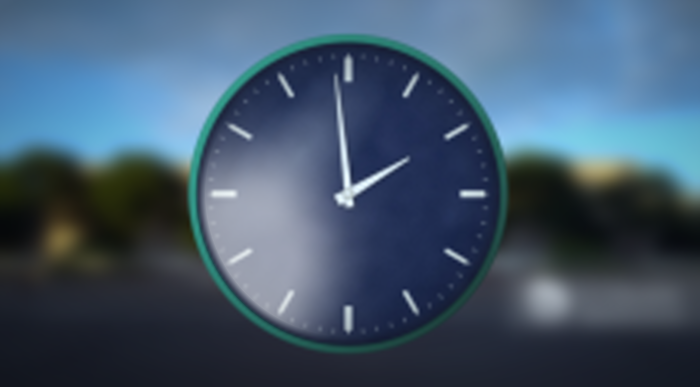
1:59
